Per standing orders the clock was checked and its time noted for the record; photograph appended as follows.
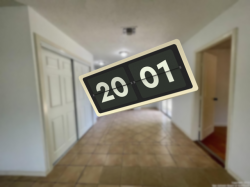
20:01
